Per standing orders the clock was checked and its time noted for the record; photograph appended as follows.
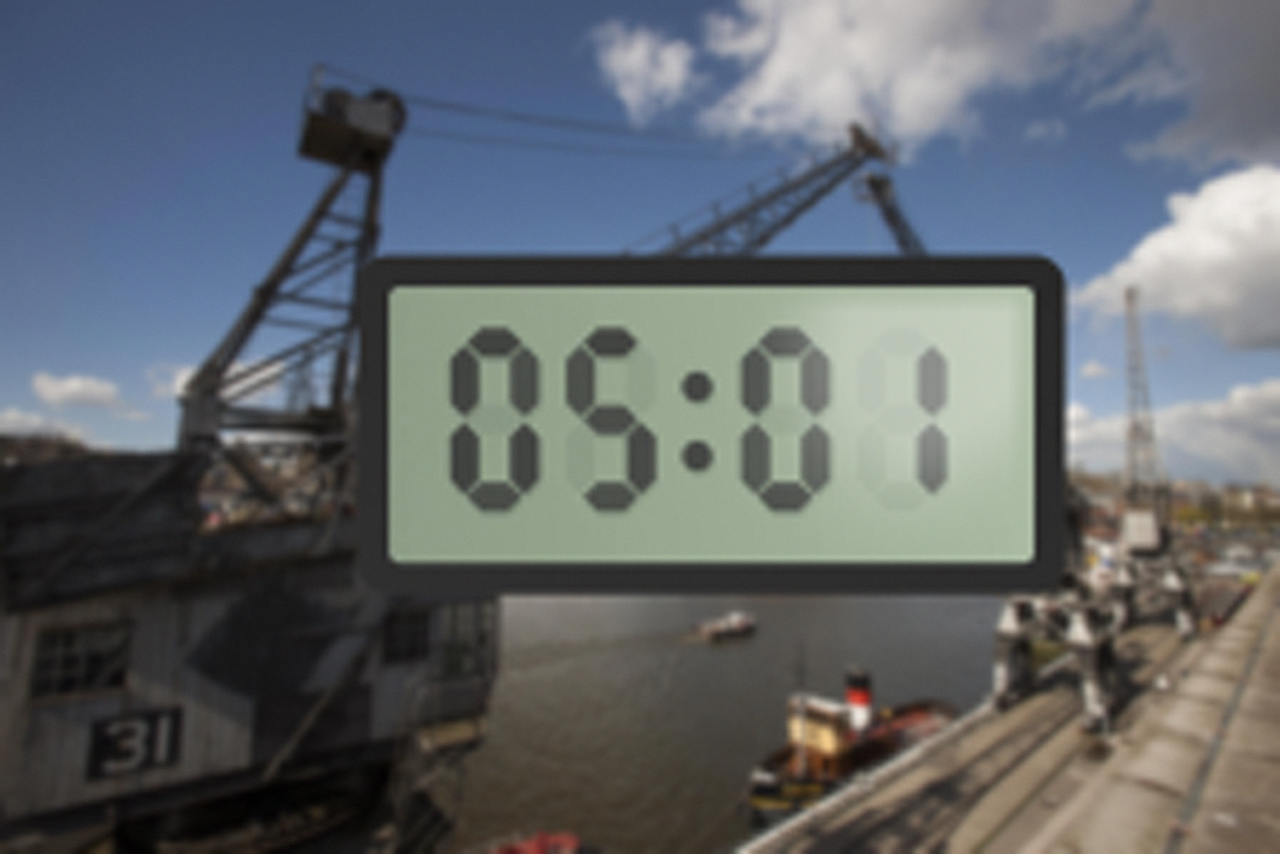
5:01
